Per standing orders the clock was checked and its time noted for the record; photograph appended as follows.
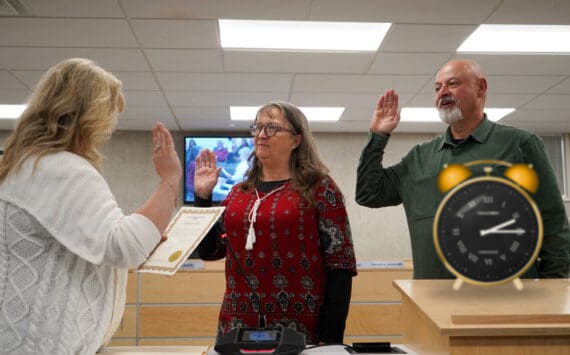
2:15
